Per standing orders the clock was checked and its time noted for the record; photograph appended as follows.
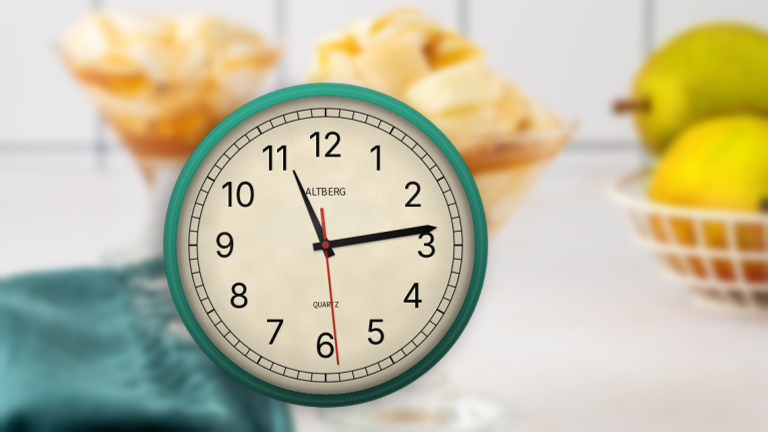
11:13:29
